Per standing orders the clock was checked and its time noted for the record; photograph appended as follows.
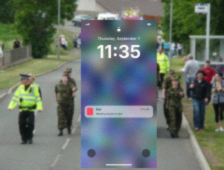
11:35
